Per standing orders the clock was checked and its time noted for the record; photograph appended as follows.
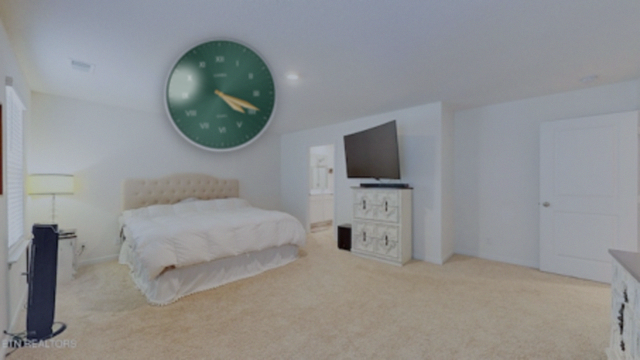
4:19
